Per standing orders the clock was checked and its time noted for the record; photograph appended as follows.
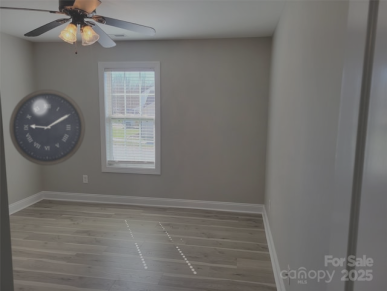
9:10
